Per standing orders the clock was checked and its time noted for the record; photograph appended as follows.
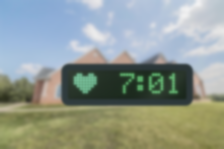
7:01
